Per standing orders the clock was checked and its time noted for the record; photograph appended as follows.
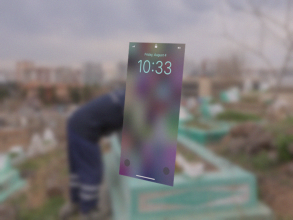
10:33
